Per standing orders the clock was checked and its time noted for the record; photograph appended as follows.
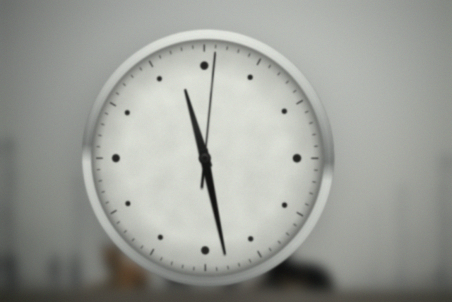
11:28:01
